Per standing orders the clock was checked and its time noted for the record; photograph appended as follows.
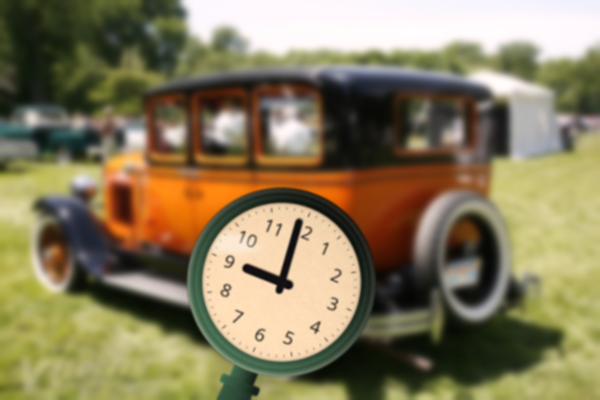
8:59
